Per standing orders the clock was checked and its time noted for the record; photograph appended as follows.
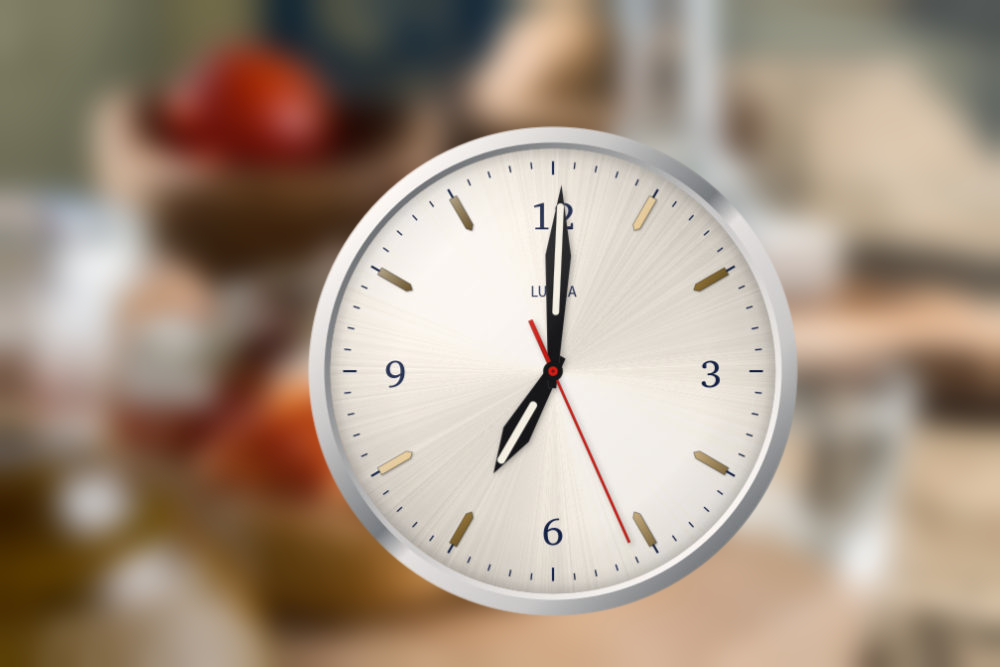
7:00:26
